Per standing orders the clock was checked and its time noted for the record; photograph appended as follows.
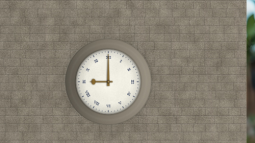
9:00
